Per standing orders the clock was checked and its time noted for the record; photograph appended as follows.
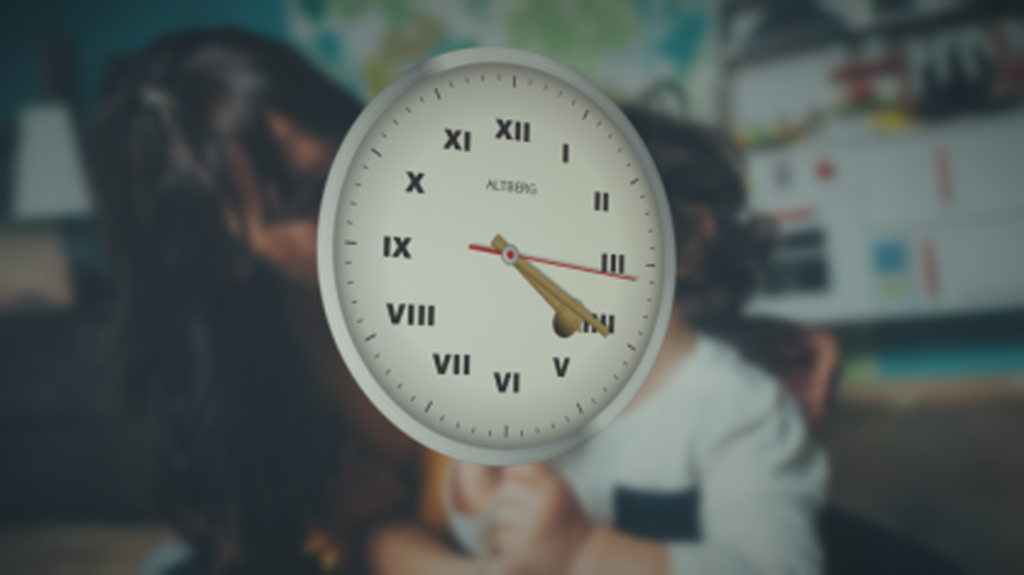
4:20:16
